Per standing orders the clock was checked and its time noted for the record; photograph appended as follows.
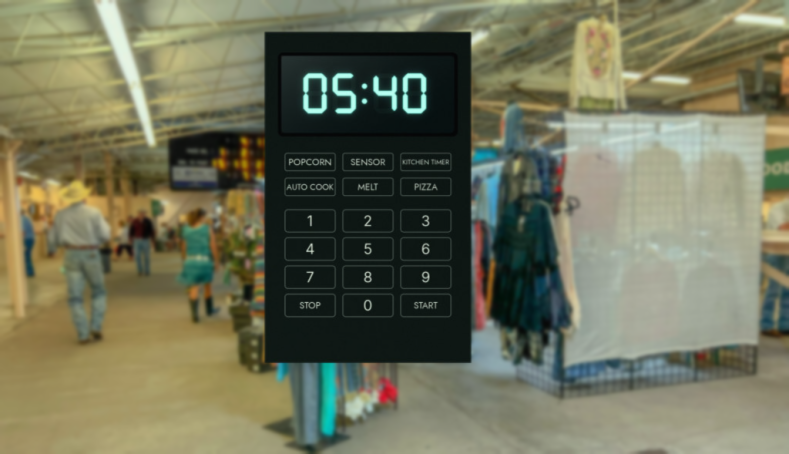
5:40
